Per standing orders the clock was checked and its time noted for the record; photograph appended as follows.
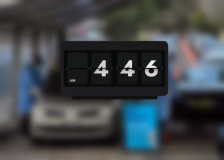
4:46
